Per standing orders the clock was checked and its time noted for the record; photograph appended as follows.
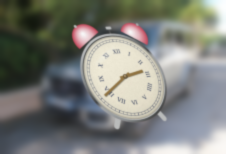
2:40
